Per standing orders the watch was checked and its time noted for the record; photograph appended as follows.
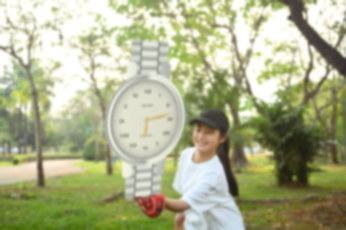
6:13
